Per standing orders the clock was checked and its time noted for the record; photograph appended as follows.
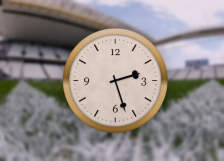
2:27
